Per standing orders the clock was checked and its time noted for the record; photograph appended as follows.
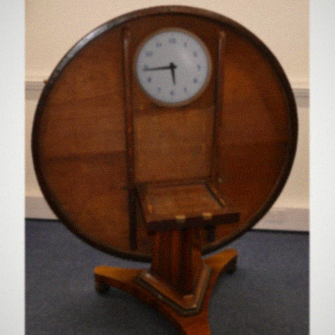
5:44
